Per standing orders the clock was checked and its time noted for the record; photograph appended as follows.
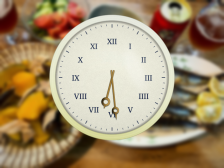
6:29
